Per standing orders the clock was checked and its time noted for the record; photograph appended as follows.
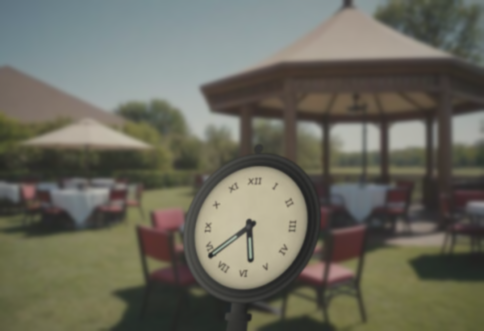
5:39
